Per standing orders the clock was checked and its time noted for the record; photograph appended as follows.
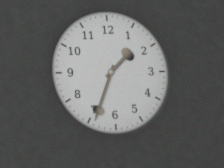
1:34
